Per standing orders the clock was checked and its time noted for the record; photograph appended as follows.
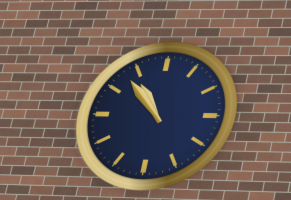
10:53
